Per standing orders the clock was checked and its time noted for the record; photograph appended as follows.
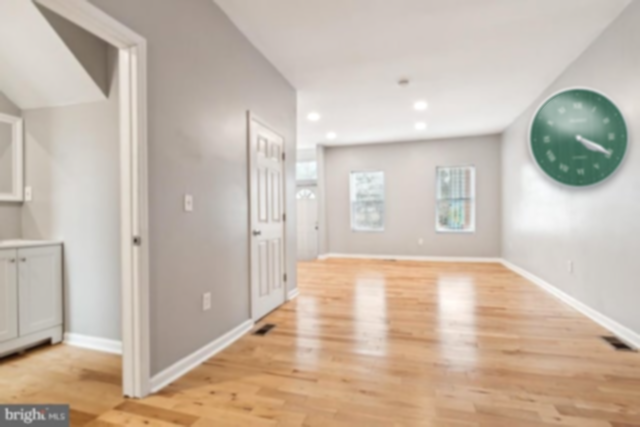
4:20
